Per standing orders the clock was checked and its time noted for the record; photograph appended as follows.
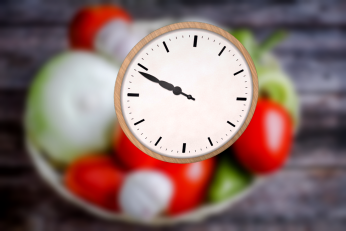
9:49
